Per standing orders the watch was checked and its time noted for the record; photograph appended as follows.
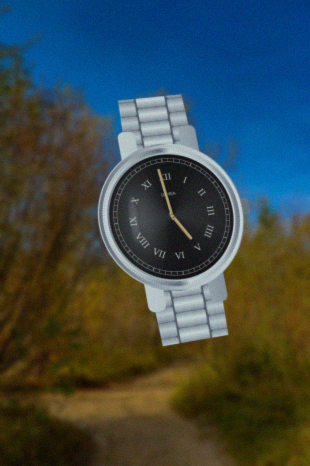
4:59
